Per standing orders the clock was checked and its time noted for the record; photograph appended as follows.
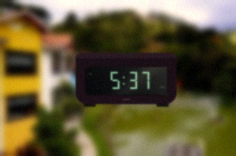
5:37
